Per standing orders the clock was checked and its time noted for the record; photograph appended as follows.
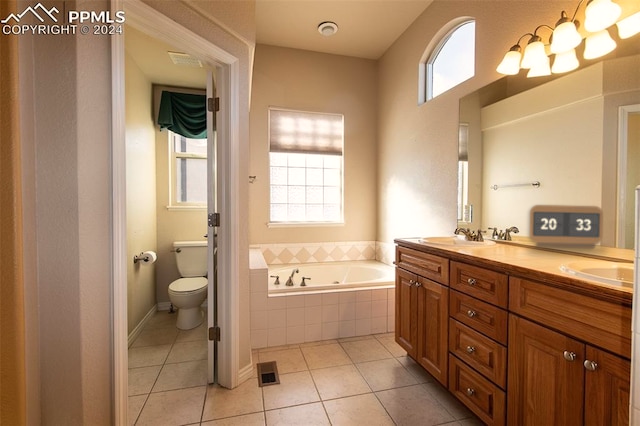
20:33
